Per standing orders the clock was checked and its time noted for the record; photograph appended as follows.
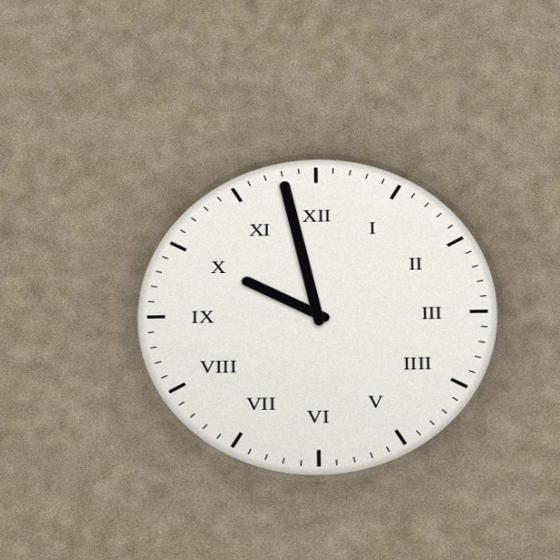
9:58
